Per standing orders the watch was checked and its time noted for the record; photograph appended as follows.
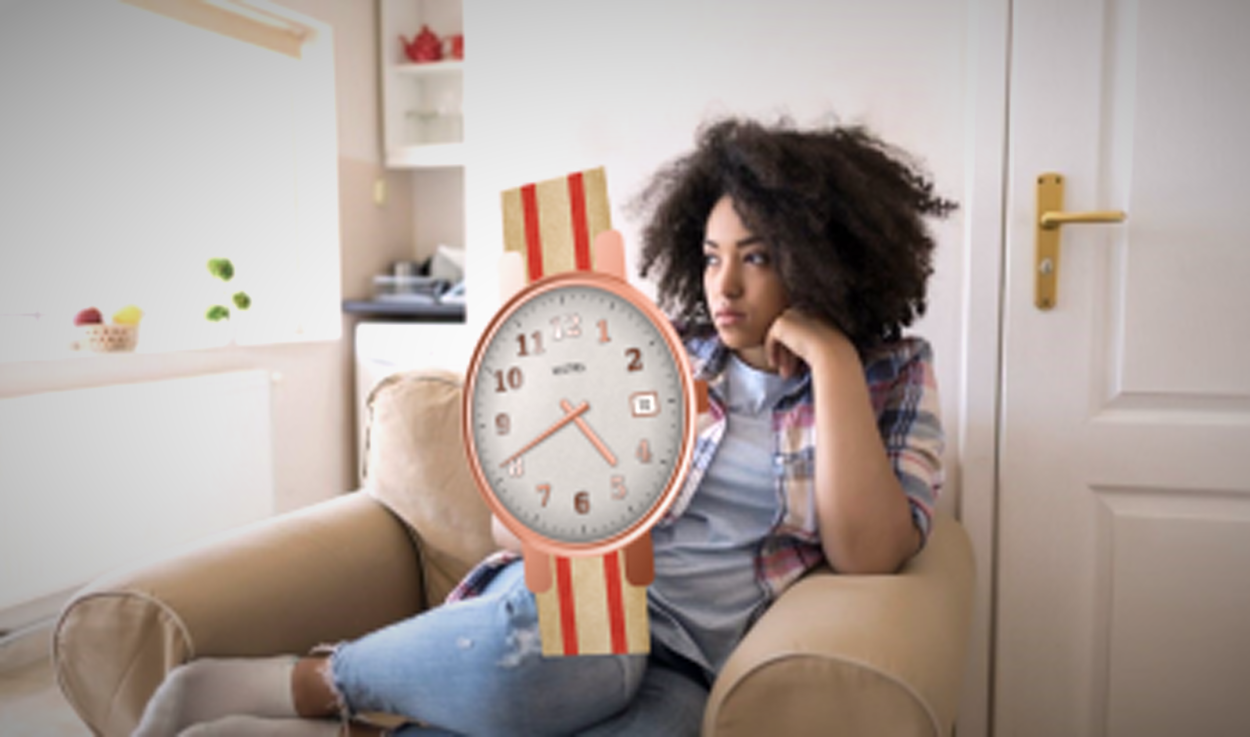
4:41
